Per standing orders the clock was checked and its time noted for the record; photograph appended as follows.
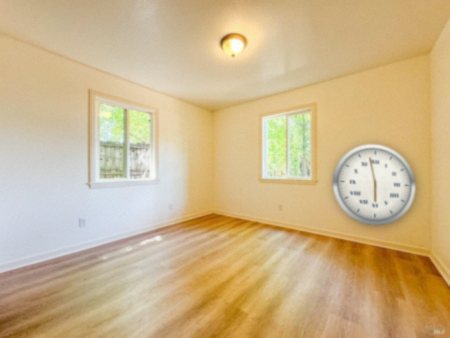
5:58
